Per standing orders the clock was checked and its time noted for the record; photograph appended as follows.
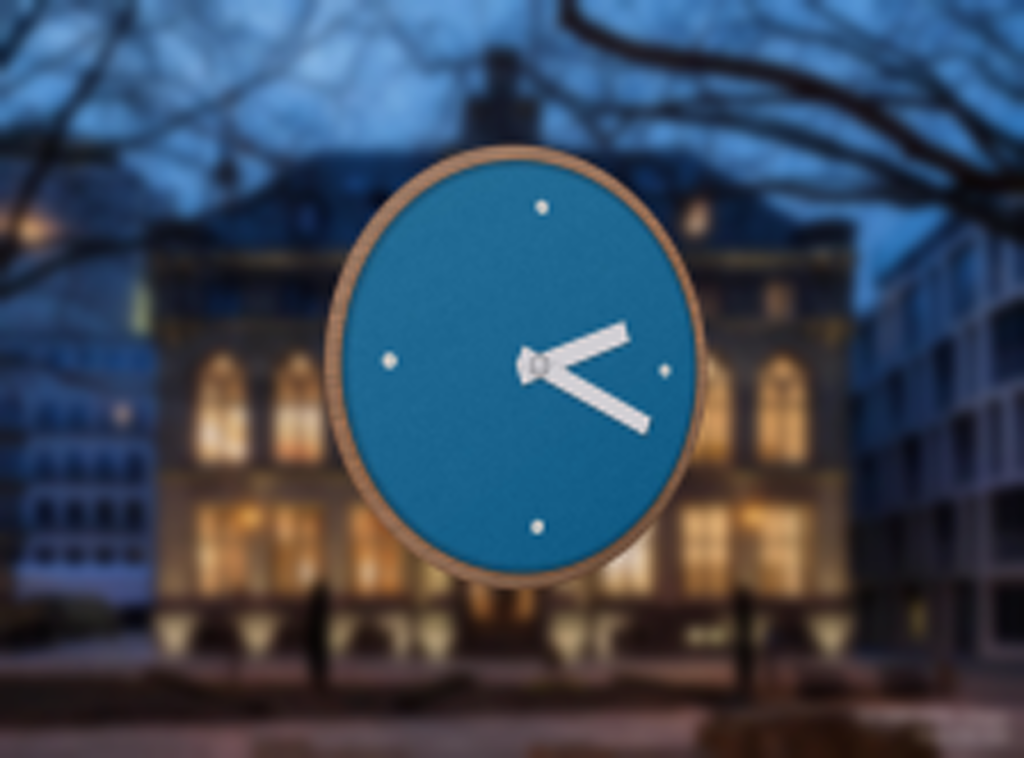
2:19
